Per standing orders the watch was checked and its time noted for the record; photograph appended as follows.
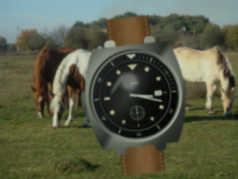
3:18
